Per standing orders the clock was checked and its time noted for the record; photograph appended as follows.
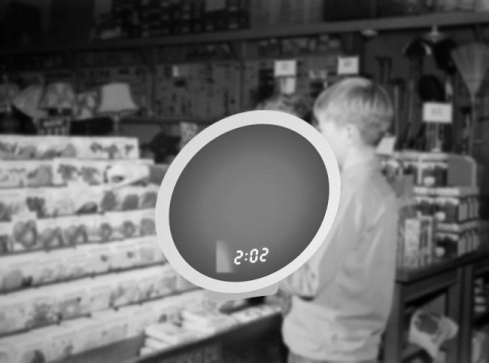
2:02
